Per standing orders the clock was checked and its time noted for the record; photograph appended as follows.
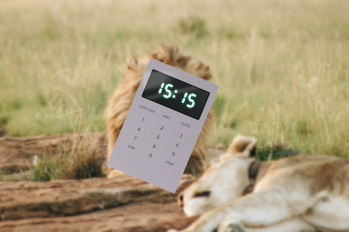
15:15
